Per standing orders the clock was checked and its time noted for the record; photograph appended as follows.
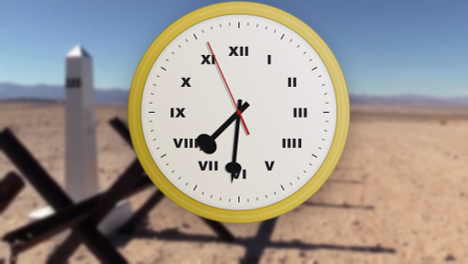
7:30:56
